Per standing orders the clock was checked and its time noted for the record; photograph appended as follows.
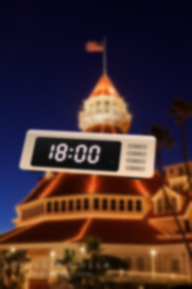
18:00
